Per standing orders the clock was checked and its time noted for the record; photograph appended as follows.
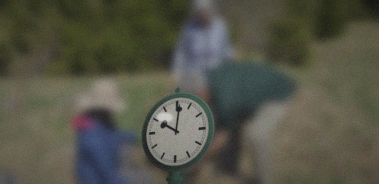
10:01
